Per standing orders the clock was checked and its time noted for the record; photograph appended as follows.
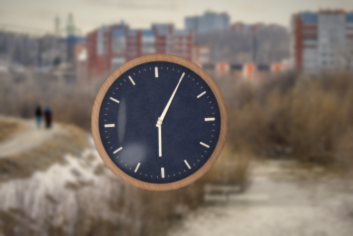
6:05
